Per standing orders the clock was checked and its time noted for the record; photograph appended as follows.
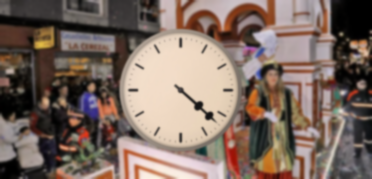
4:22
